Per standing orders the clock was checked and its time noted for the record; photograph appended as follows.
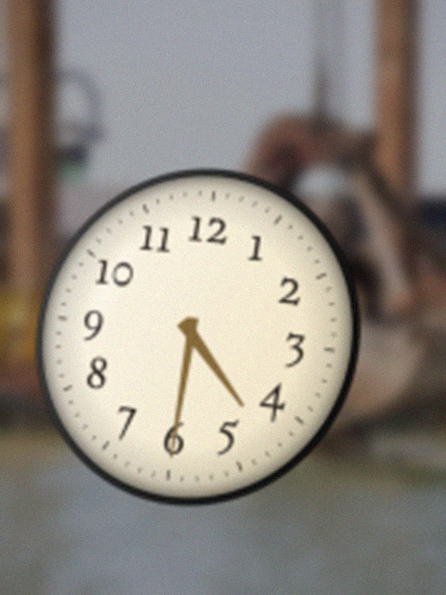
4:30
